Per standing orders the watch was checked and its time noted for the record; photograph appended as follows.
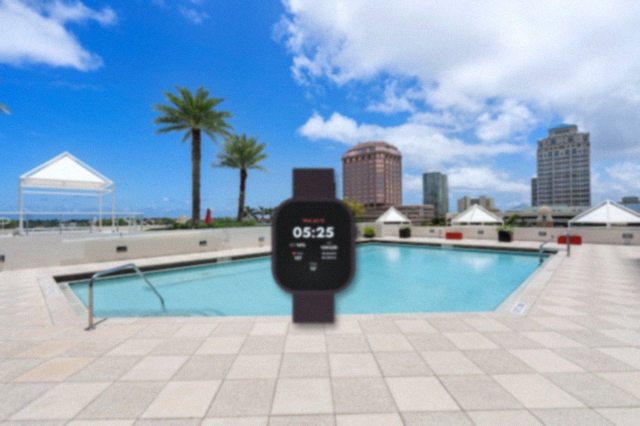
5:25
